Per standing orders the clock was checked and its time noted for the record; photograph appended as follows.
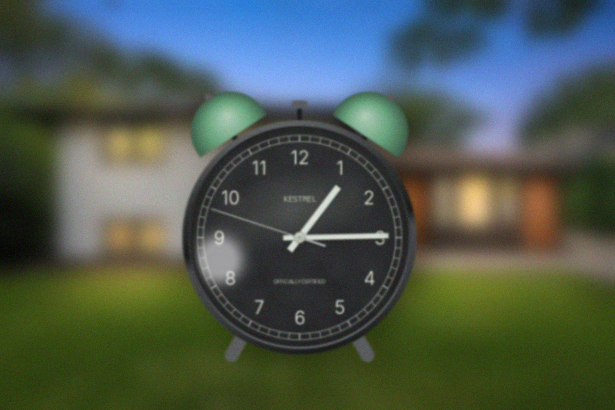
1:14:48
